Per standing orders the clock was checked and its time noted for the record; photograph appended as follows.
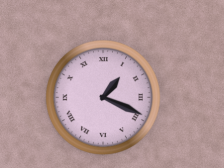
1:19
